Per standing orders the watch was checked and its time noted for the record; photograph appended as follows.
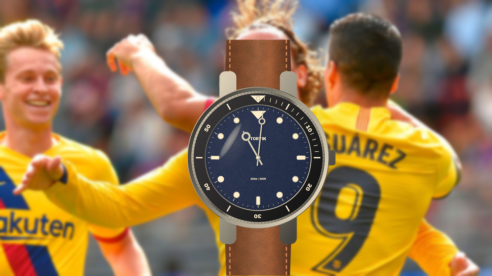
11:01
